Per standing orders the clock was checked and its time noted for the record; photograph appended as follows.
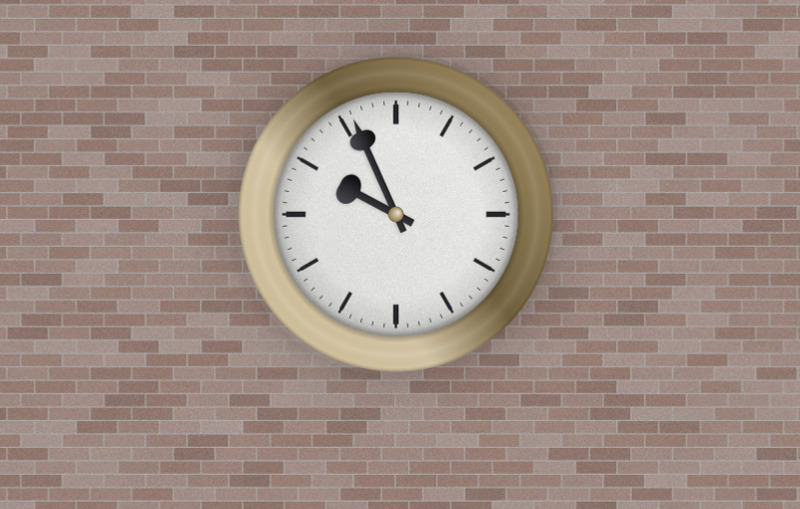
9:56
